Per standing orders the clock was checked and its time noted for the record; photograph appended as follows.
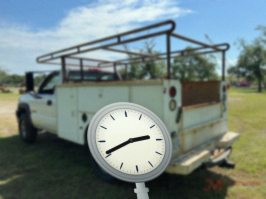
2:41
